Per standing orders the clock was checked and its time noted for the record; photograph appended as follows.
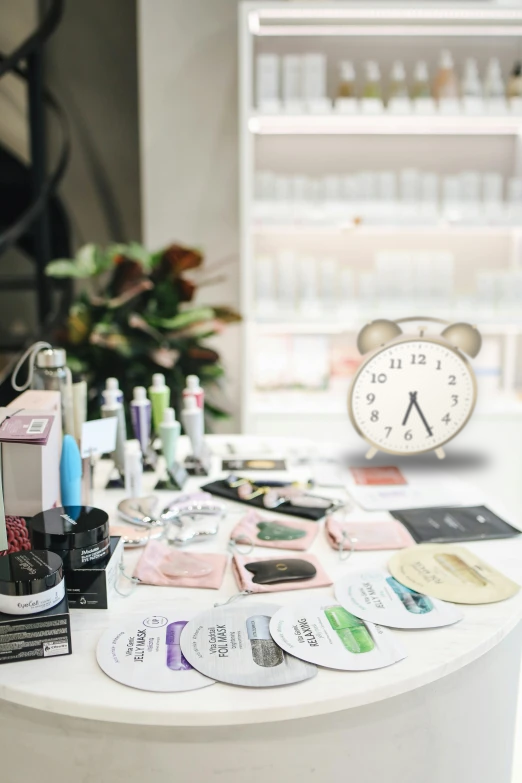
6:25
